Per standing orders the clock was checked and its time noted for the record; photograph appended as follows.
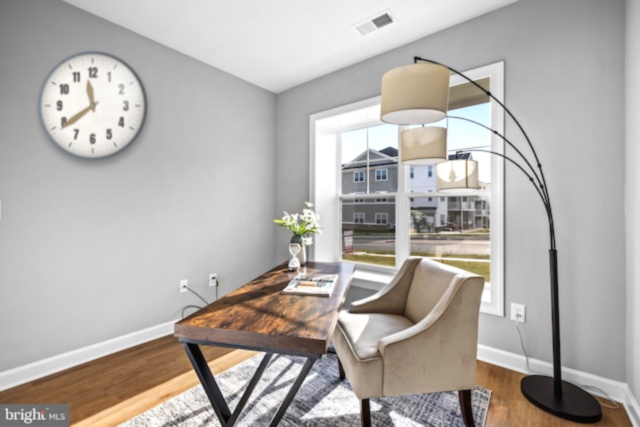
11:39
